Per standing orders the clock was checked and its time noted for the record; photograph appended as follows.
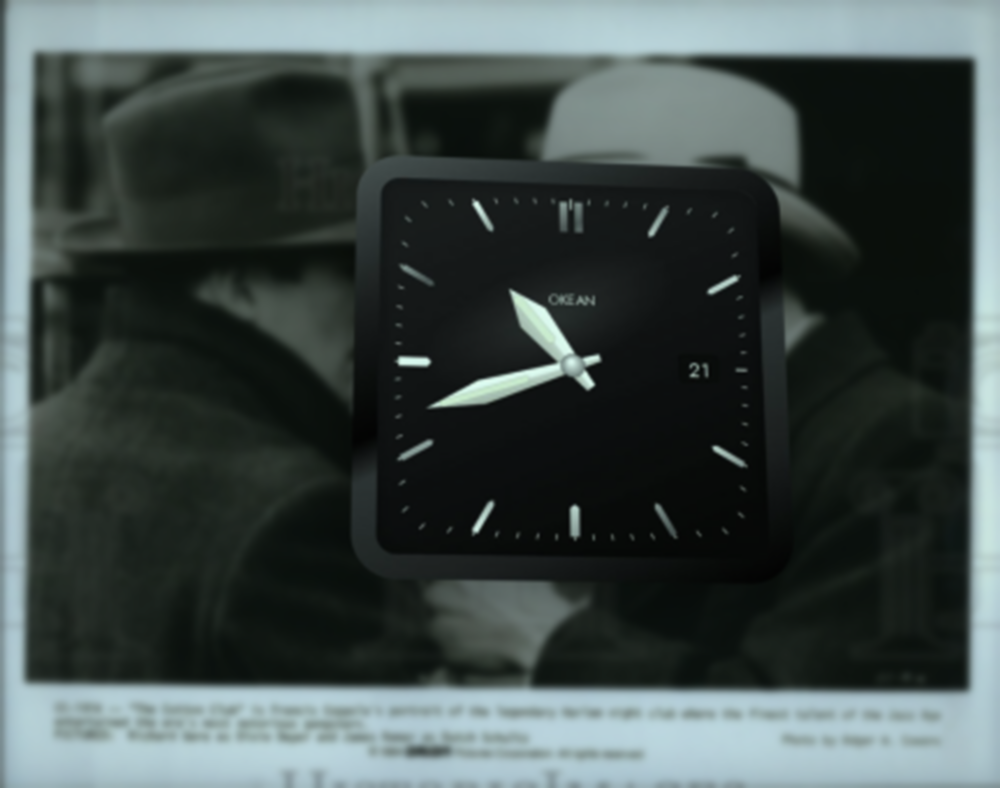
10:42
